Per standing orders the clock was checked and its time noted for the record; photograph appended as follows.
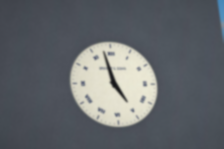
4:58
